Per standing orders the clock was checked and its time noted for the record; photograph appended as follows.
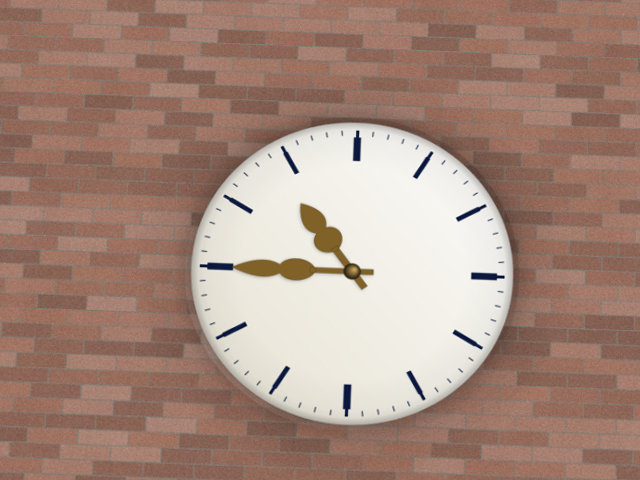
10:45
